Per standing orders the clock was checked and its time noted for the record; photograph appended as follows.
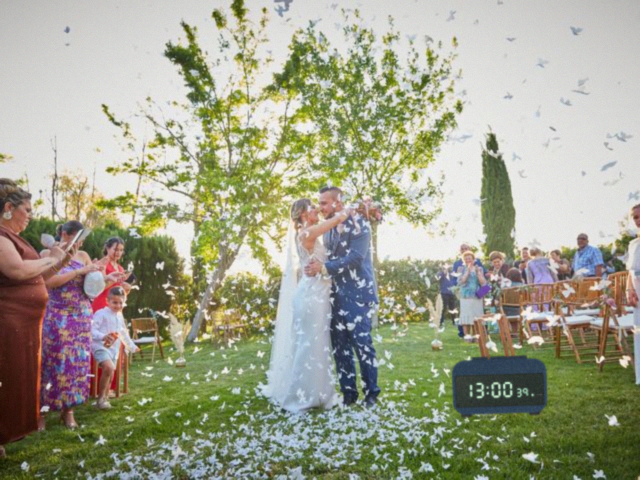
13:00
